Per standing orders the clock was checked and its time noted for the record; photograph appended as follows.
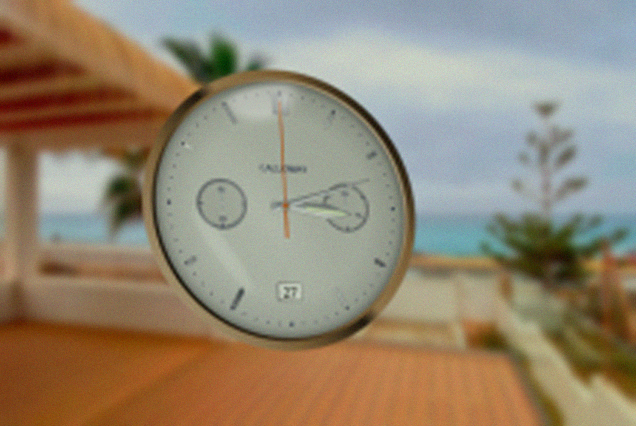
3:12
